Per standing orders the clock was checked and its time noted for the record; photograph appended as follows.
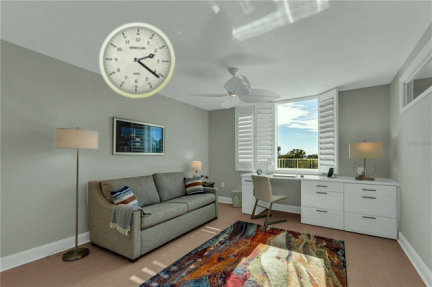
2:21
